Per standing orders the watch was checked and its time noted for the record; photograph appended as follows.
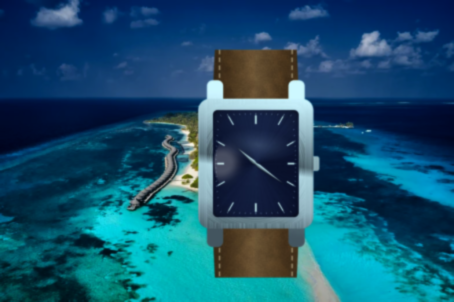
10:21
